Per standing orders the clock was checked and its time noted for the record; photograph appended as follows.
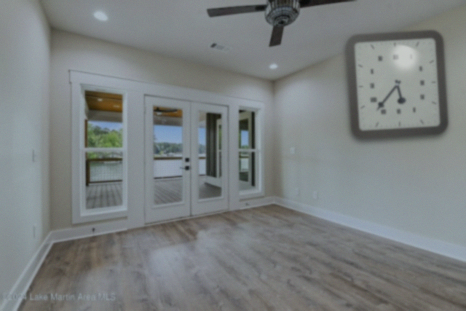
5:37
